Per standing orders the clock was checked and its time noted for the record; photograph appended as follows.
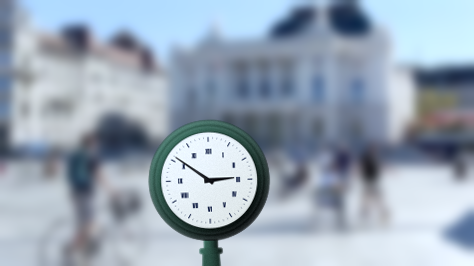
2:51
